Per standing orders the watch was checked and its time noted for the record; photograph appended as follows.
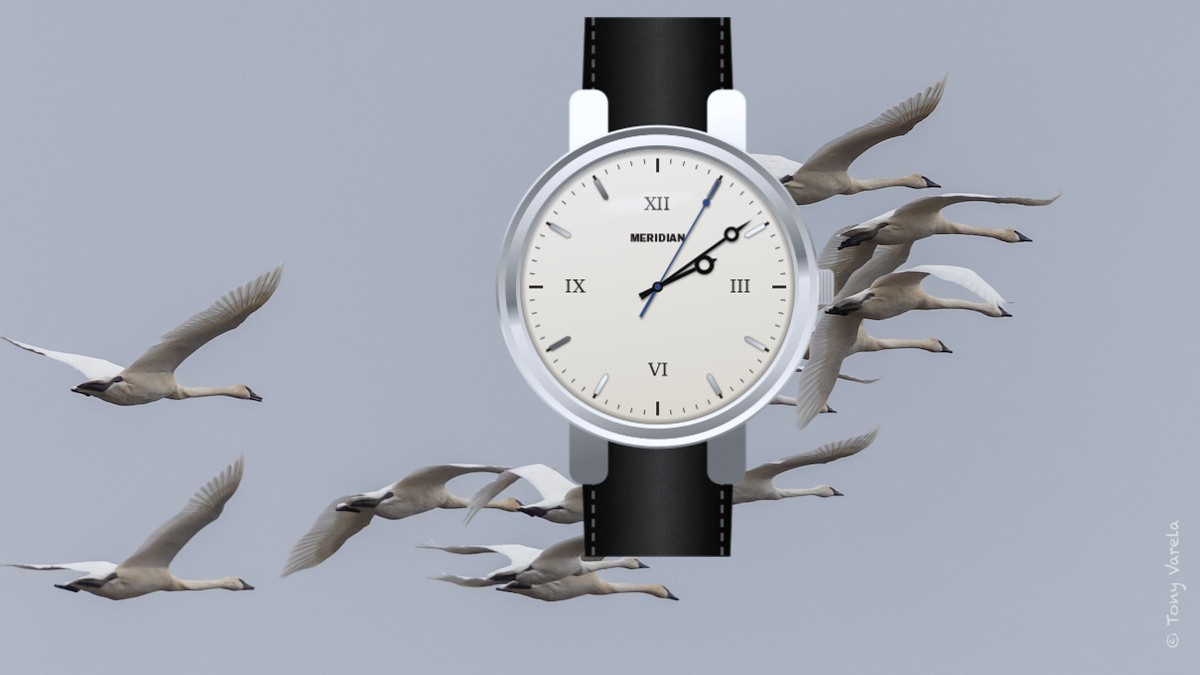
2:09:05
